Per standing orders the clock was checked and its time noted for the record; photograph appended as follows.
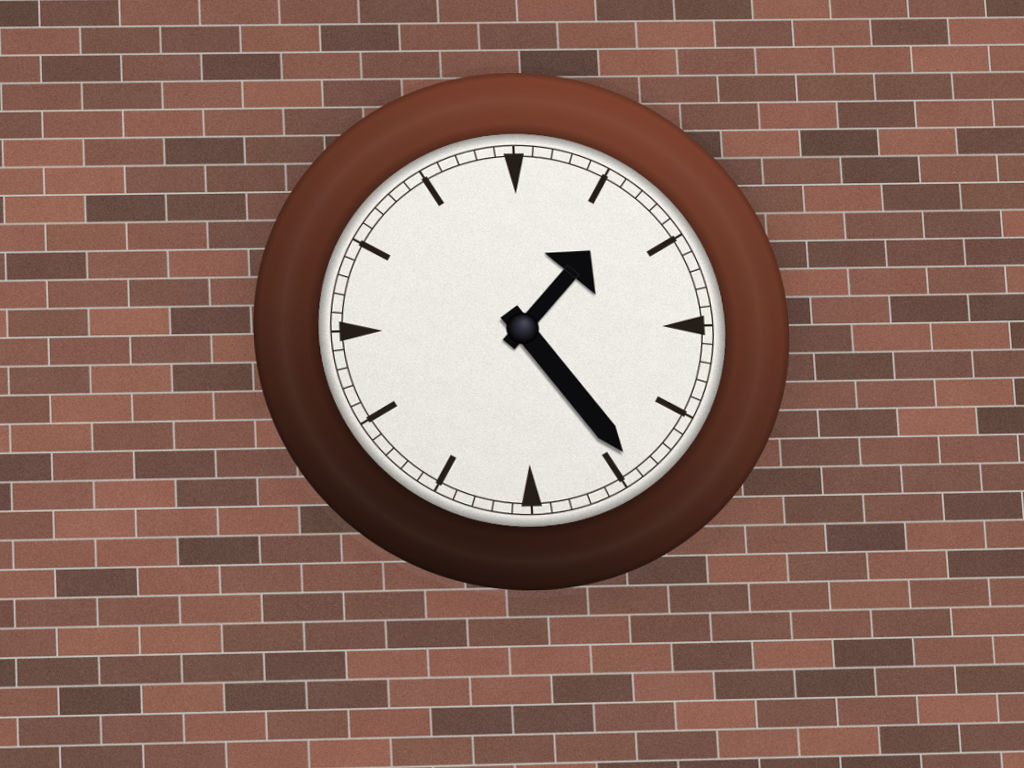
1:24
